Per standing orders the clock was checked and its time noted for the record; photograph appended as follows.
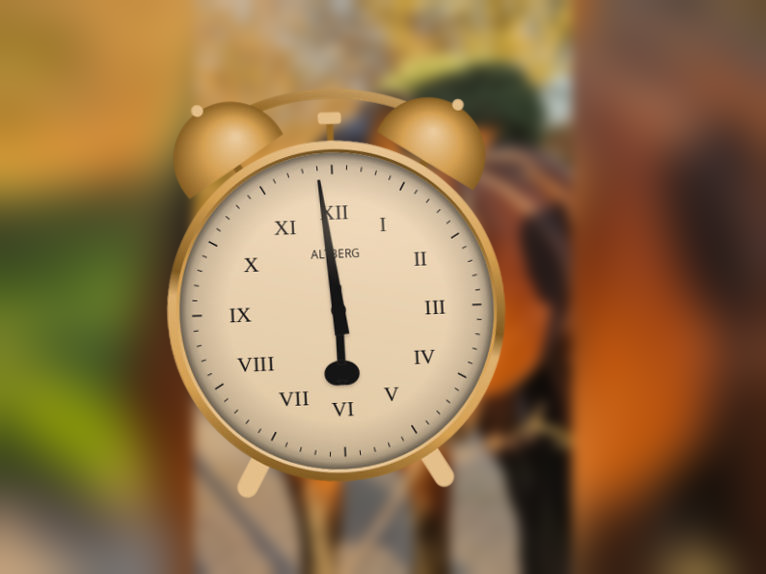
5:59
